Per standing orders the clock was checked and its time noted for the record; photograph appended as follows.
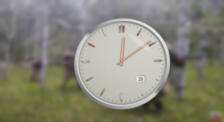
12:09
